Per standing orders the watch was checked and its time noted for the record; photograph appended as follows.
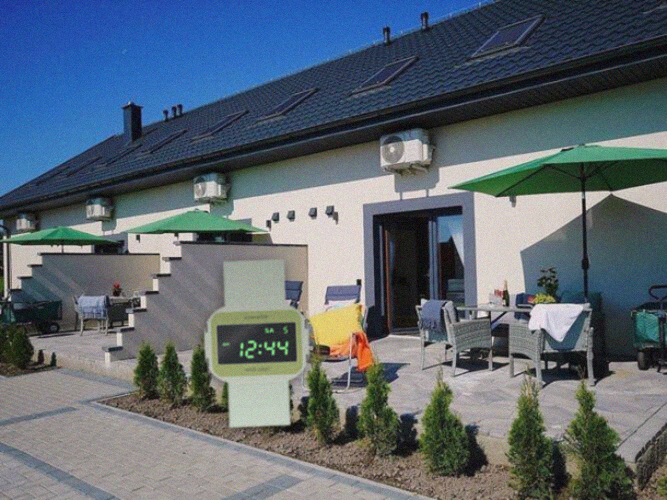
12:44
